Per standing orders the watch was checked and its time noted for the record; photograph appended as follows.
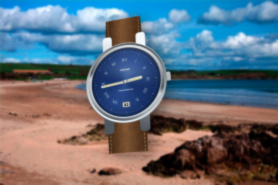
2:44
